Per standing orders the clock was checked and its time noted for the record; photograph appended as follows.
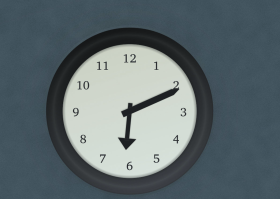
6:11
